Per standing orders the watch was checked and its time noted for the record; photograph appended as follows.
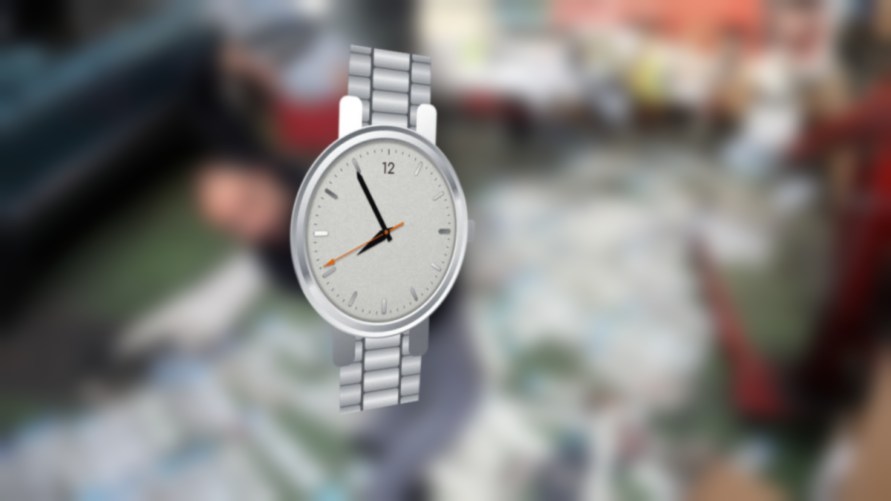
7:54:41
